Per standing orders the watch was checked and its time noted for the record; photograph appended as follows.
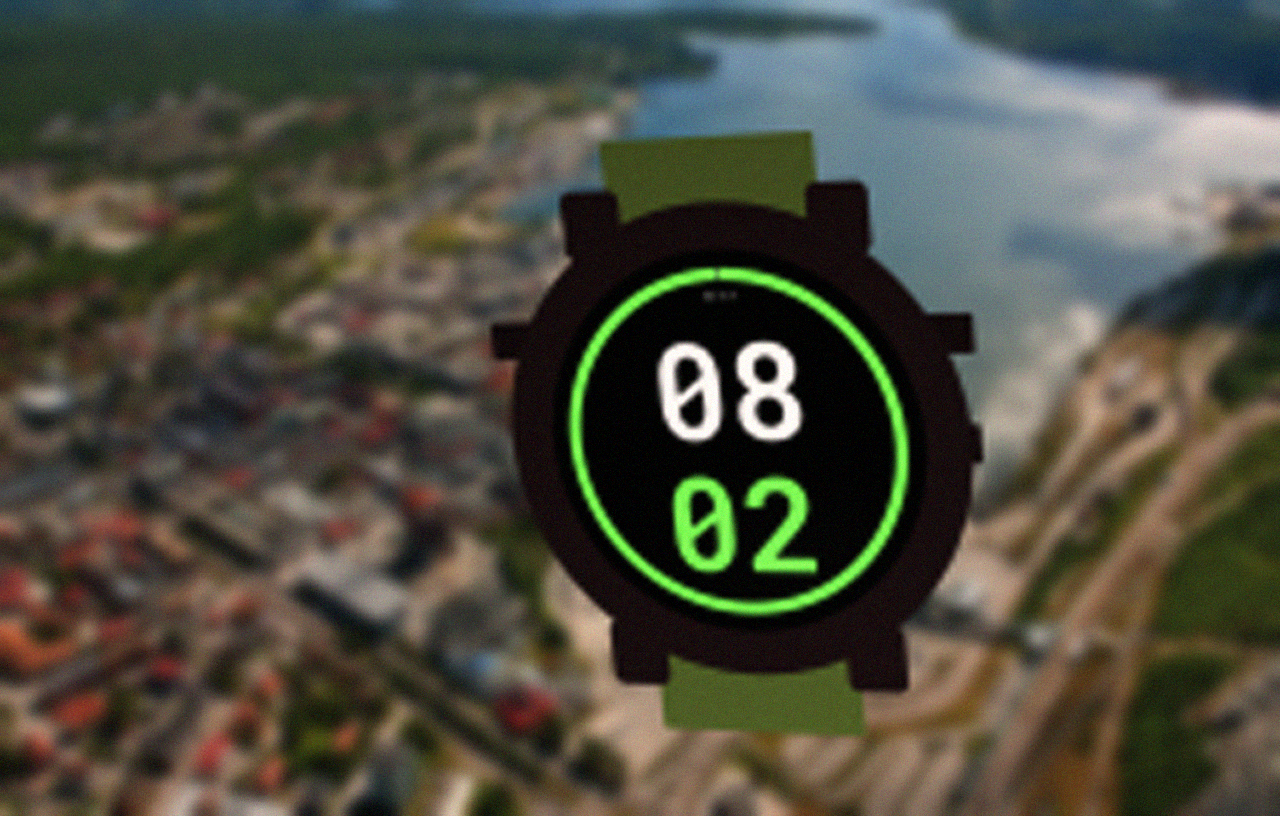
8:02
